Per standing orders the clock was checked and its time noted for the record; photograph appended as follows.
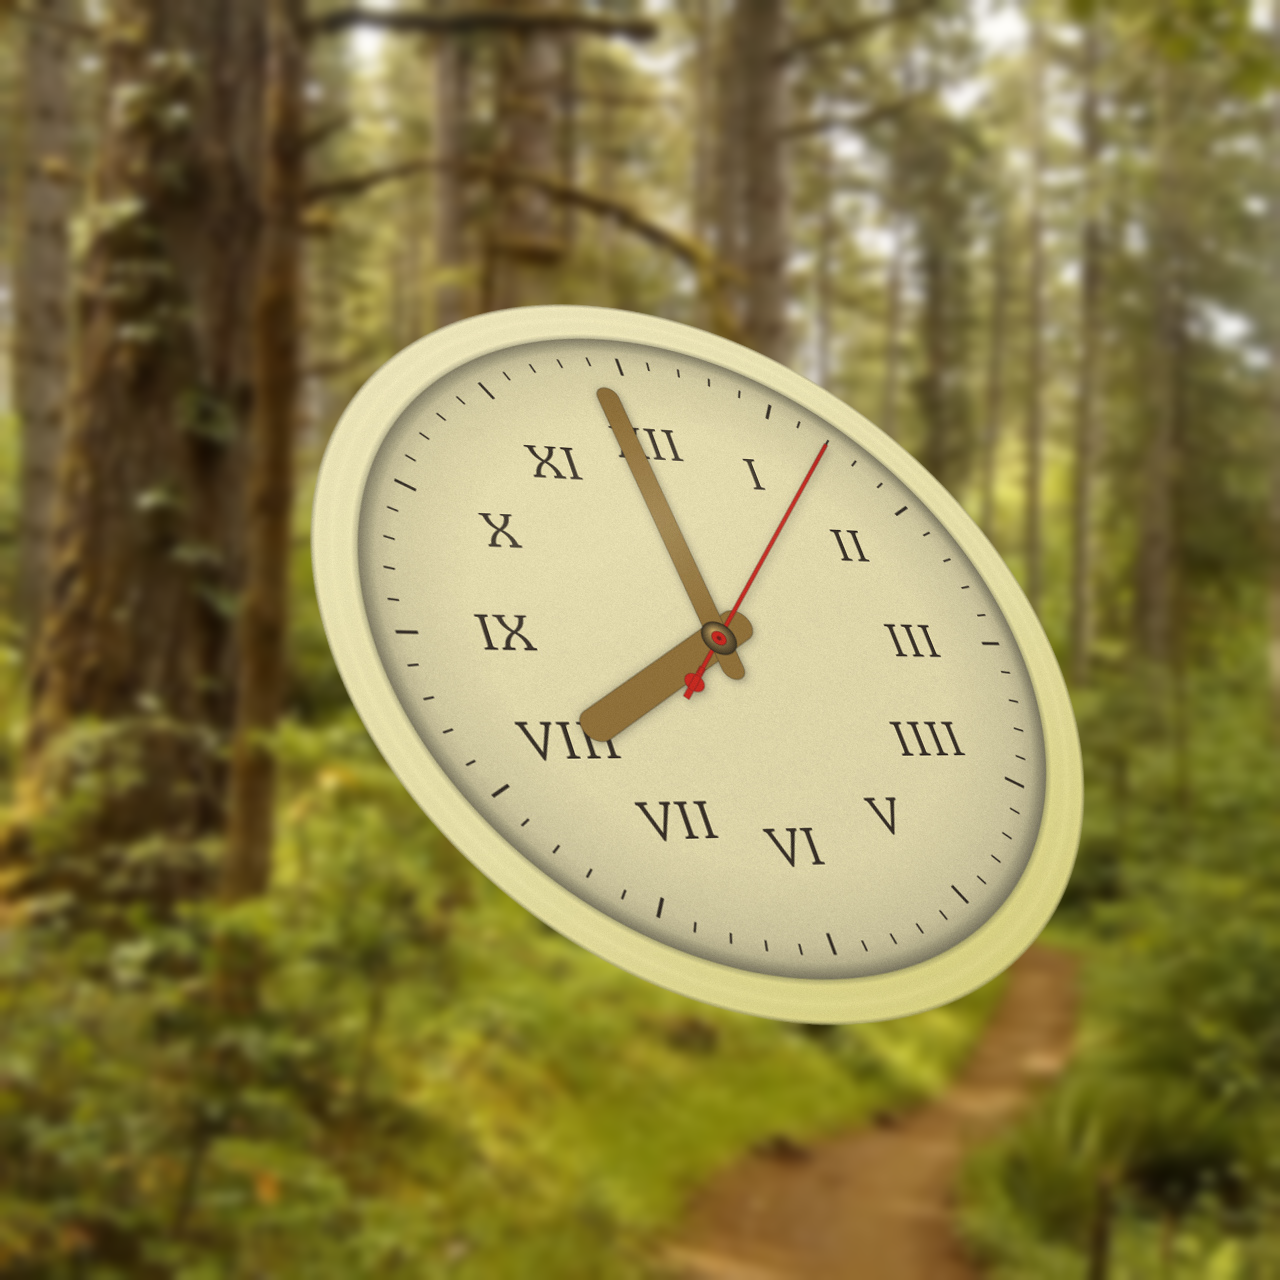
7:59:07
